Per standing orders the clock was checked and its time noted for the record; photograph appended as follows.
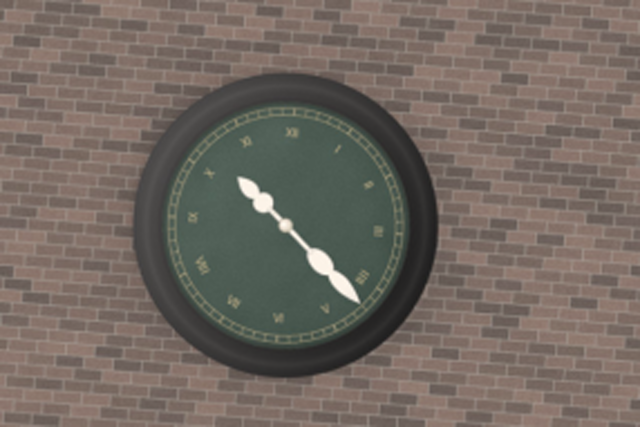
10:22
